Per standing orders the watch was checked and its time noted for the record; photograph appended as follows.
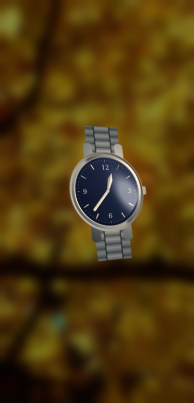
12:37
